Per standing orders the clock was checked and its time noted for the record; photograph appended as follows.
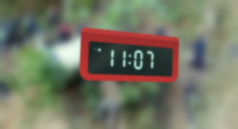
11:07
